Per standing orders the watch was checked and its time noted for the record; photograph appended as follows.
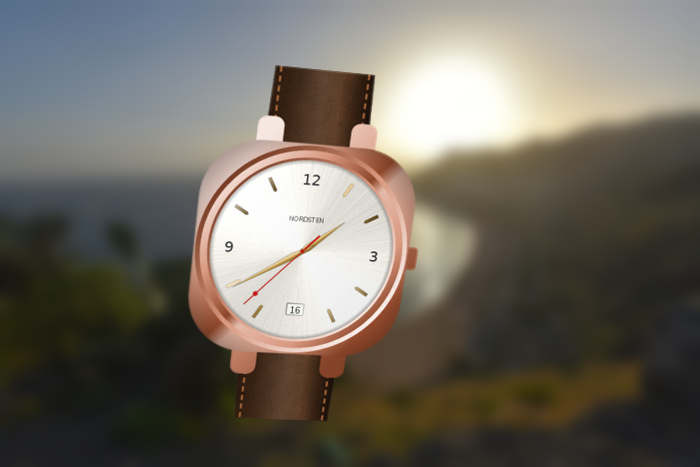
1:39:37
